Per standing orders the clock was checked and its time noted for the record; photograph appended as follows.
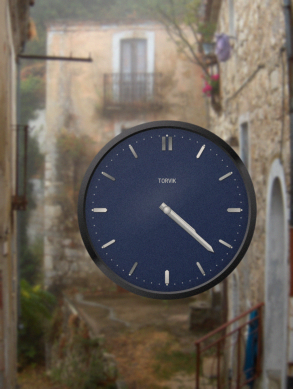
4:22
